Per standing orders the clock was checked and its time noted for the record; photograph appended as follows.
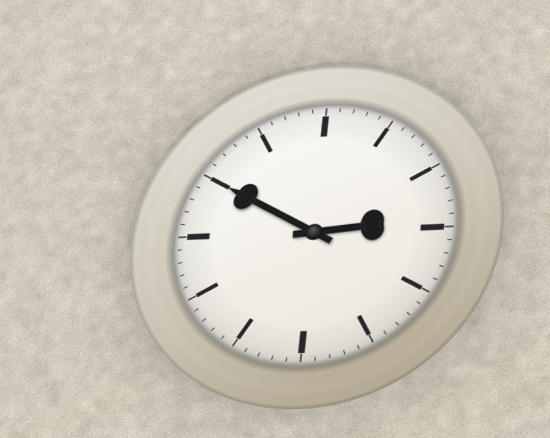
2:50
